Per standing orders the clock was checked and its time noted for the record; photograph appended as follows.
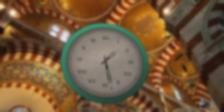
1:28
